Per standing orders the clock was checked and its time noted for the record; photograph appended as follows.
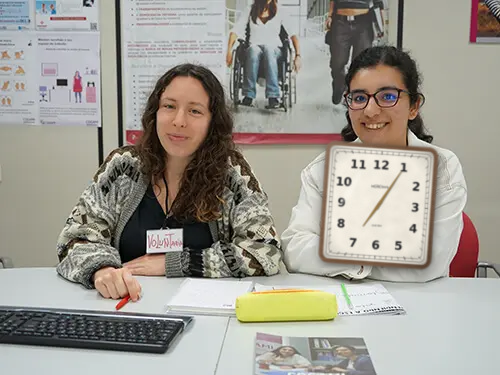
7:05
